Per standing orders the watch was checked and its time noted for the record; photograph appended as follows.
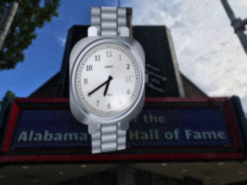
6:40
